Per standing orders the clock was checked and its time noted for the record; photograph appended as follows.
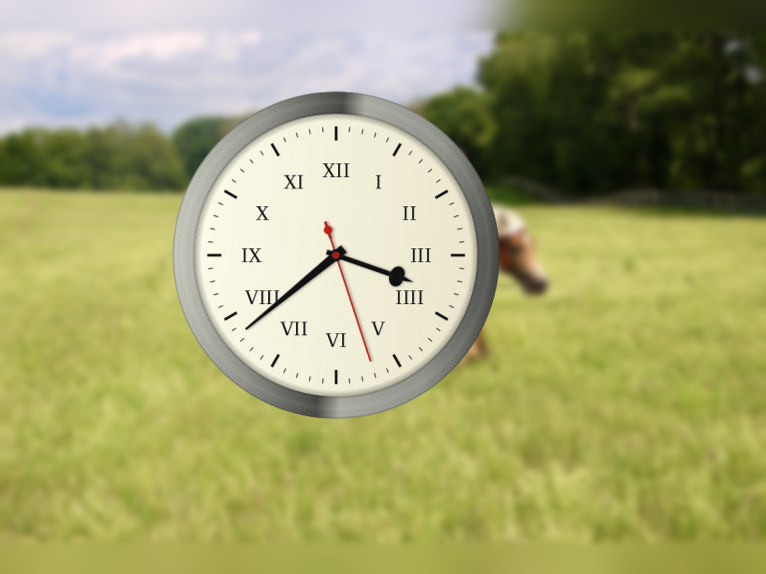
3:38:27
